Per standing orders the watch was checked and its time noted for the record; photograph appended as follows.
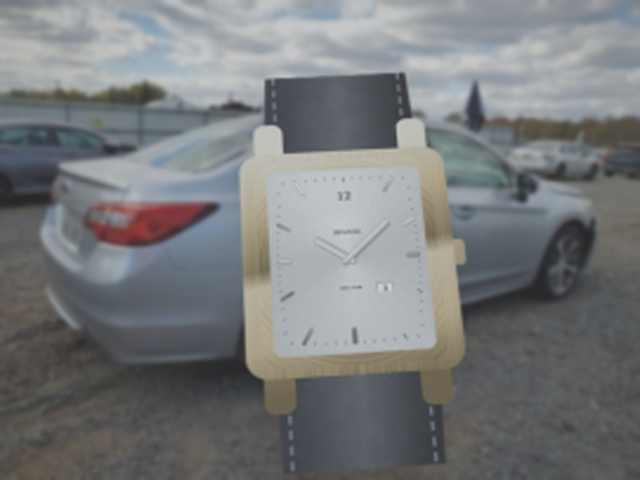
10:08
